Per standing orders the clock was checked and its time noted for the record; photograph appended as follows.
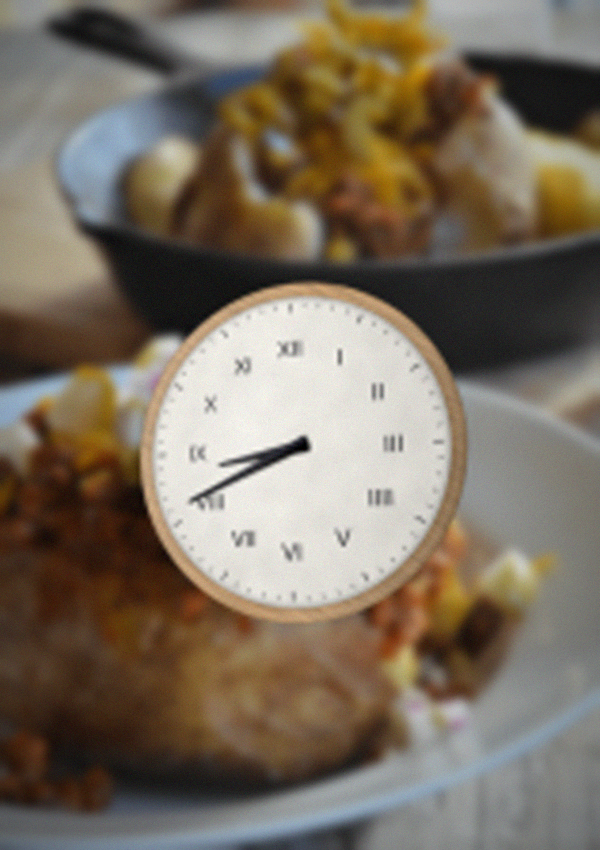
8:41
